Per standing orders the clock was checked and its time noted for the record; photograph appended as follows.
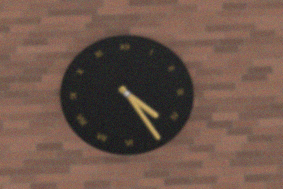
4:25
